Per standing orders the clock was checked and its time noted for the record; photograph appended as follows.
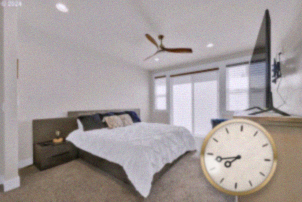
7:43
